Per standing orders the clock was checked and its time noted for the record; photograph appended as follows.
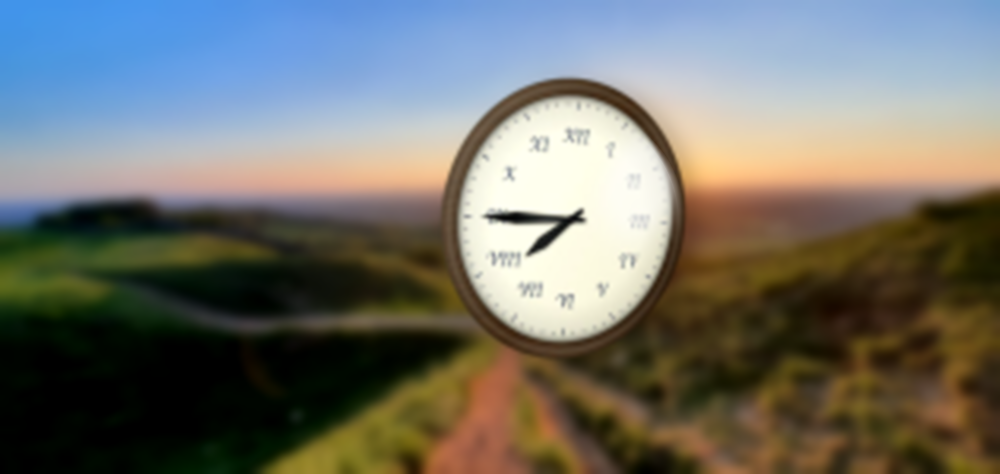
7:45
